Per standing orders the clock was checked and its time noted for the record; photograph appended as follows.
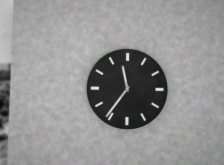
11:36
